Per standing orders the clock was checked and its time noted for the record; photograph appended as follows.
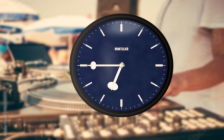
6:45
